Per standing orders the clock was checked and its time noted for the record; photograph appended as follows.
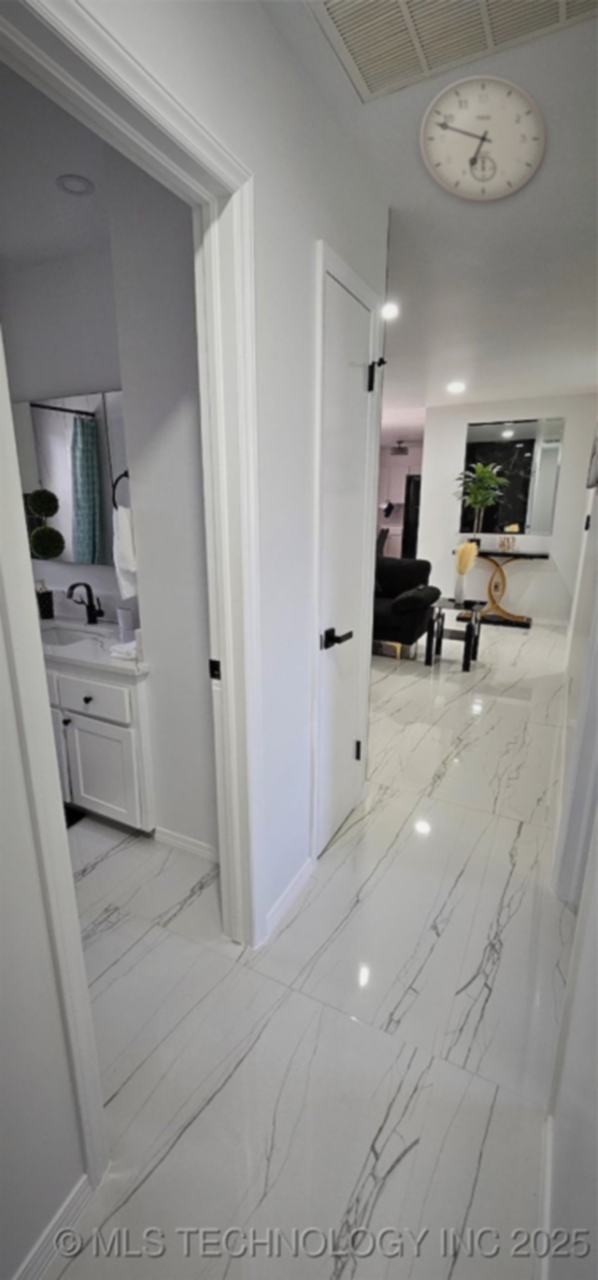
6:48
